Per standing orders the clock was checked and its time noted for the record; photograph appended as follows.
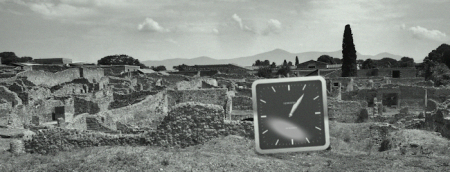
1:06
